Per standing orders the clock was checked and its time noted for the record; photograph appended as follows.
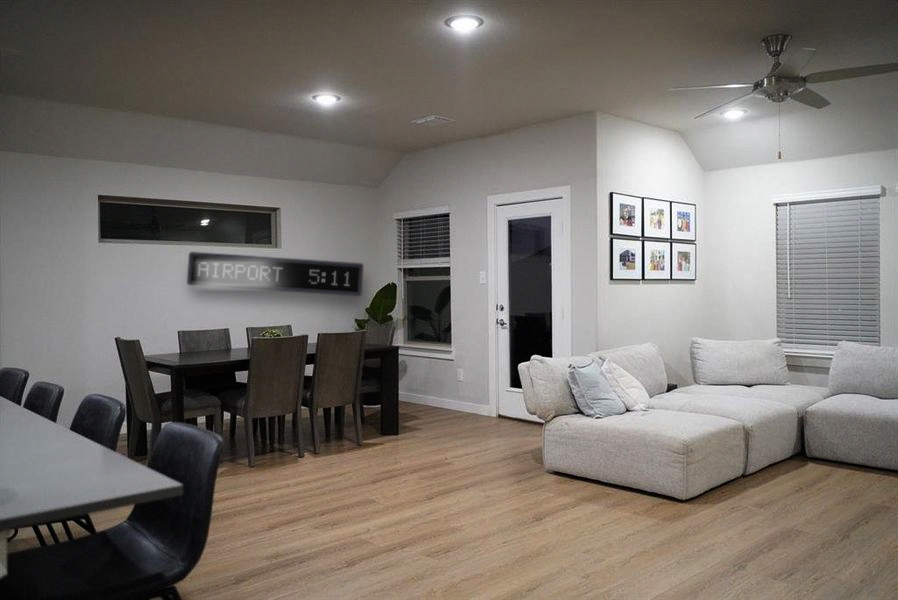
5:11
